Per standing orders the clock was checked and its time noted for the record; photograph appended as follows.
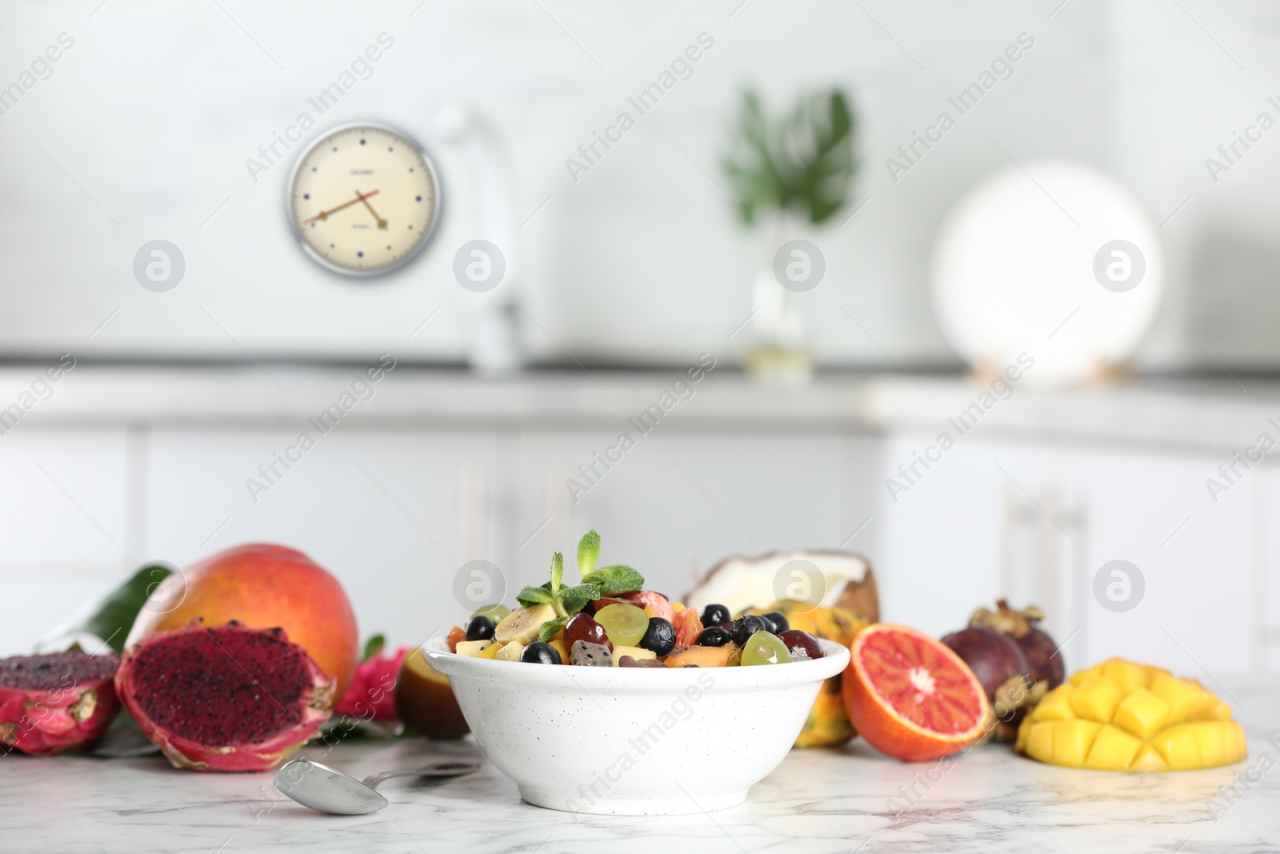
4:40:41
